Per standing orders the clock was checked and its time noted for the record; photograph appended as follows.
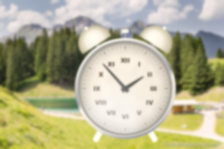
1:53
